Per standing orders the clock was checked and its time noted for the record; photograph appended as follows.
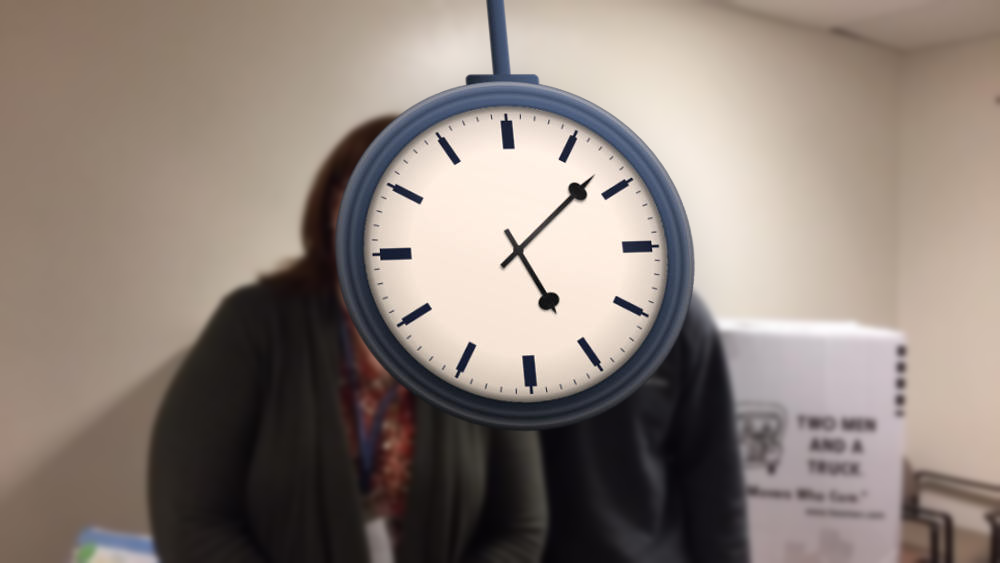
5:08
